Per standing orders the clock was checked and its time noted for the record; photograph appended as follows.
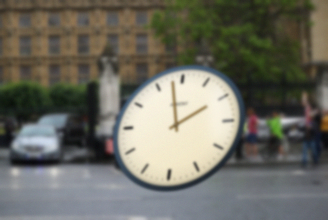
1:58
